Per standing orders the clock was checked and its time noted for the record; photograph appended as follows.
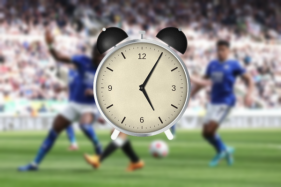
5:05
